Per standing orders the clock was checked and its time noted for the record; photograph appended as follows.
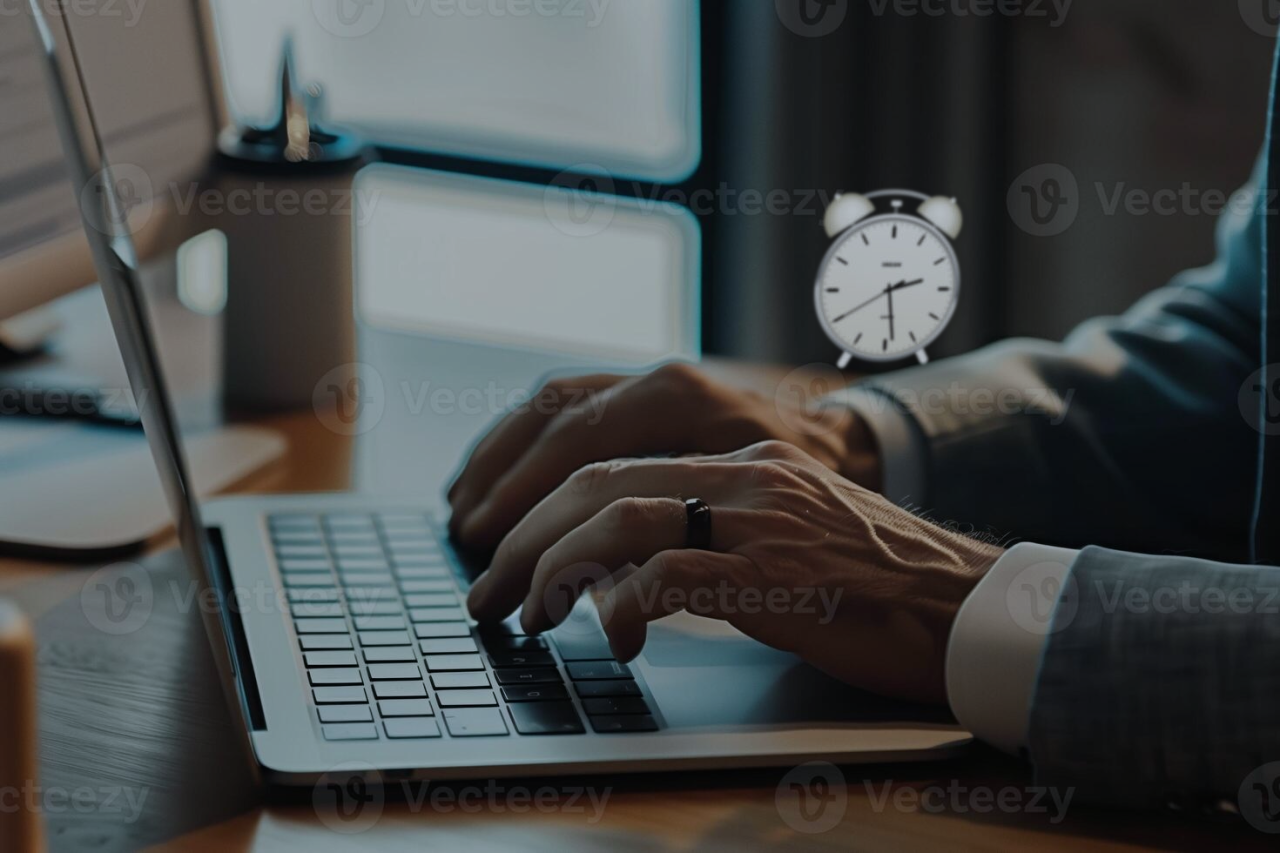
2:28:40
